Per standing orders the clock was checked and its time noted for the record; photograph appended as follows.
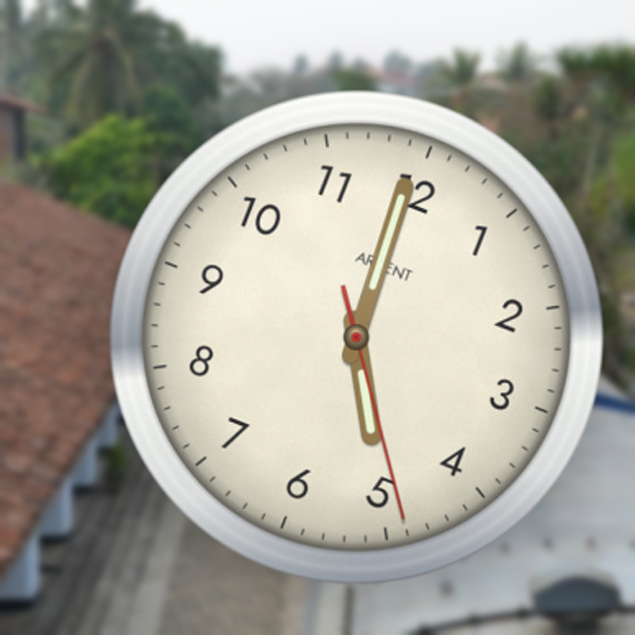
4:59:24
